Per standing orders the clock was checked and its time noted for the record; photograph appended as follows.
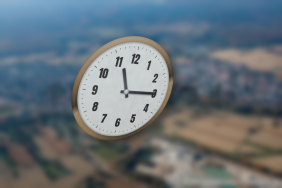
11:15
